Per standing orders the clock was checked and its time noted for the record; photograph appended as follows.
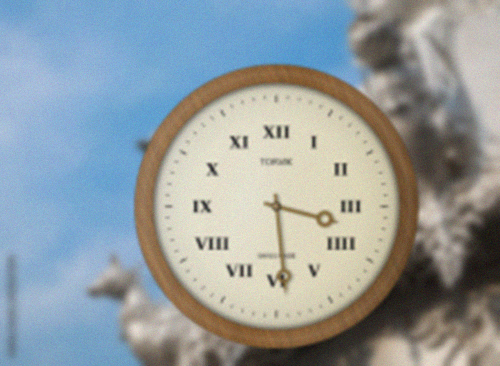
3:29
